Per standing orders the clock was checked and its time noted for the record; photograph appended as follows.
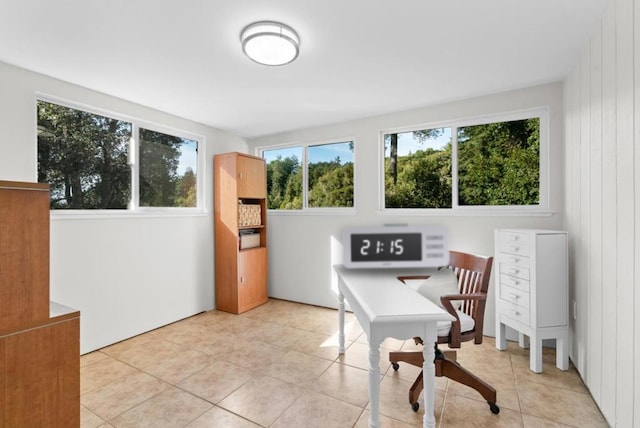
21:15
